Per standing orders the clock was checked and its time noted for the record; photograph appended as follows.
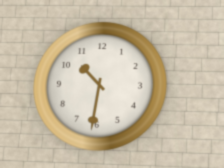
10:31
